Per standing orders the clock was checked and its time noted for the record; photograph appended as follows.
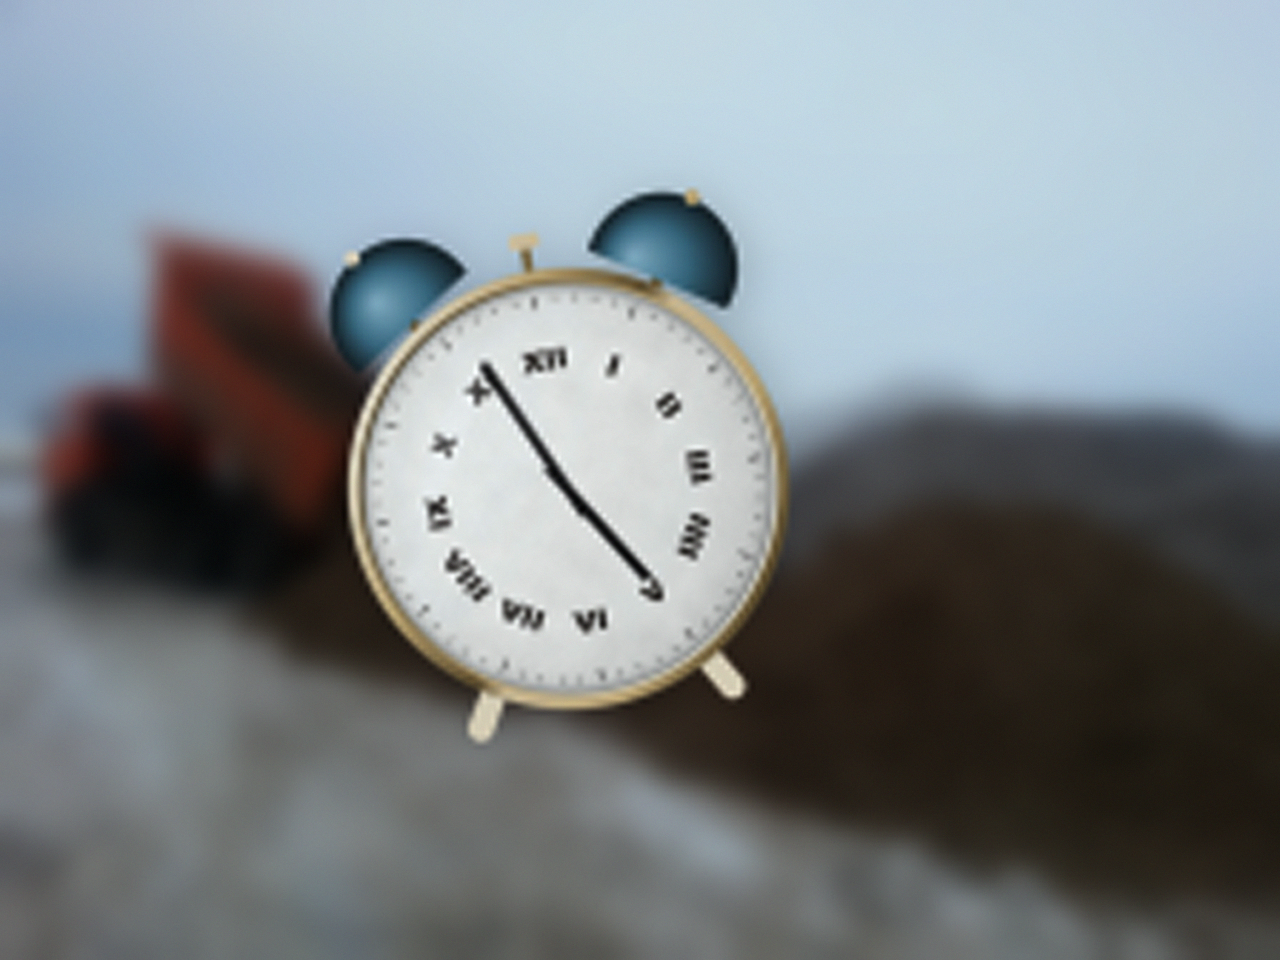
4:56
